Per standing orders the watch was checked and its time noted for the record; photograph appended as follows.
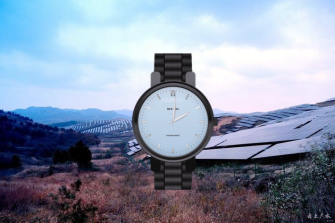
2:01
